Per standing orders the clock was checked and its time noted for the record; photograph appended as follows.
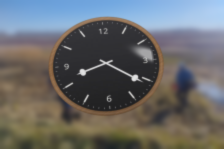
8:21
